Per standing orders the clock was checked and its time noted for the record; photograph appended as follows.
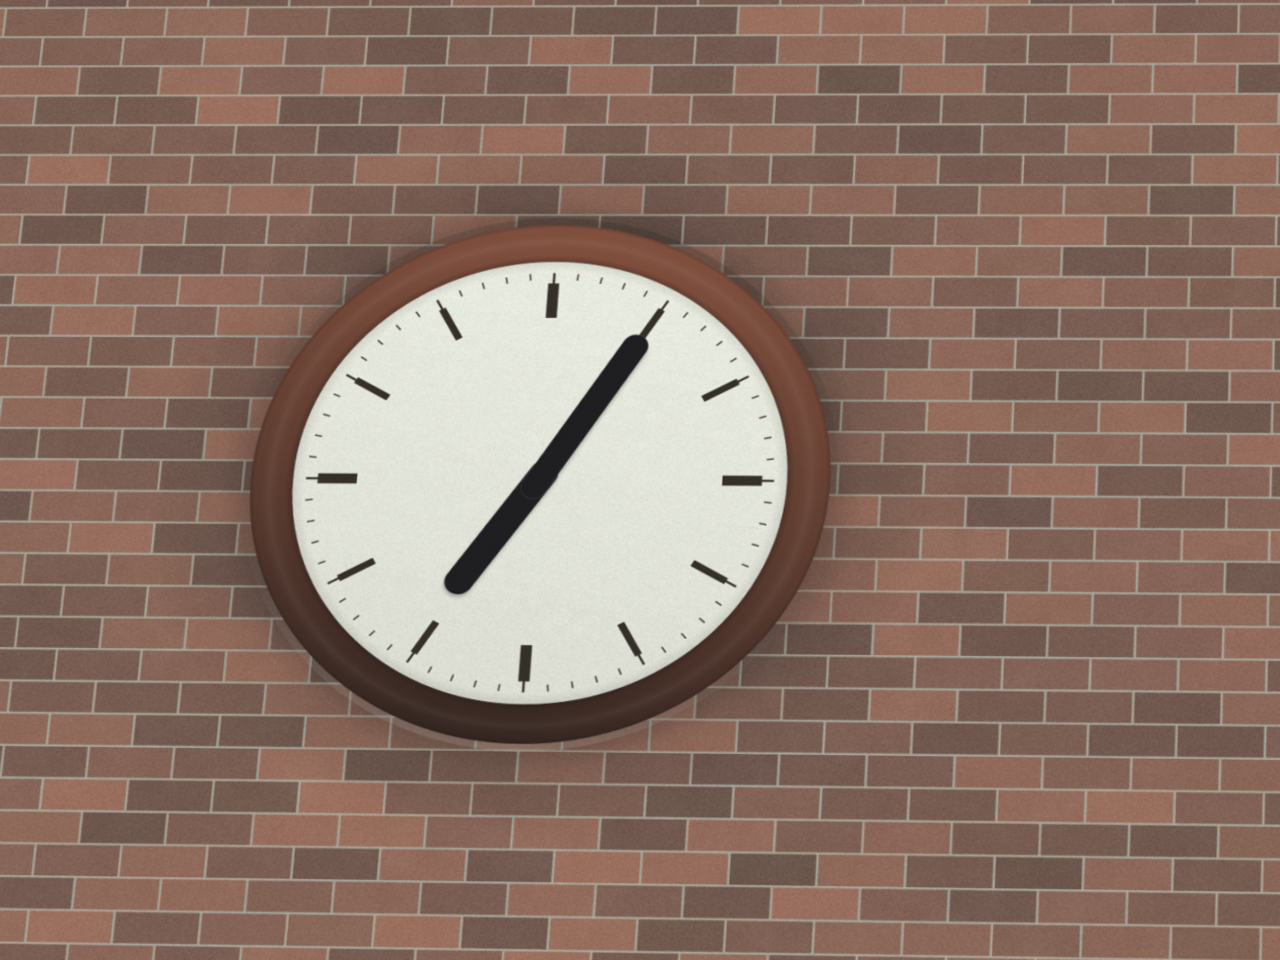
7:05
